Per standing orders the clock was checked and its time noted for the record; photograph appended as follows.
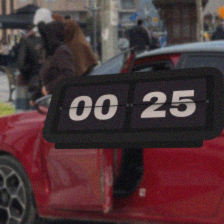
0:25
